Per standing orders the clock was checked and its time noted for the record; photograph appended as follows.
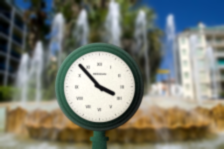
3:53
